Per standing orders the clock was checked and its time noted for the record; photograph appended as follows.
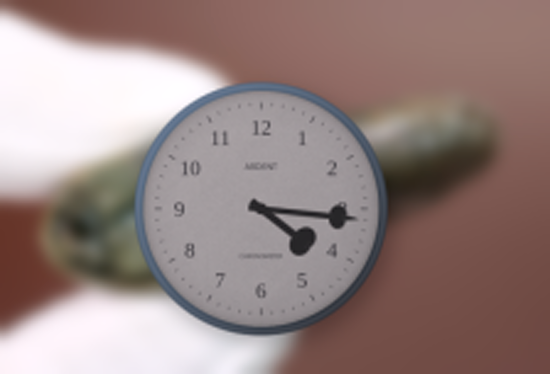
4:16
